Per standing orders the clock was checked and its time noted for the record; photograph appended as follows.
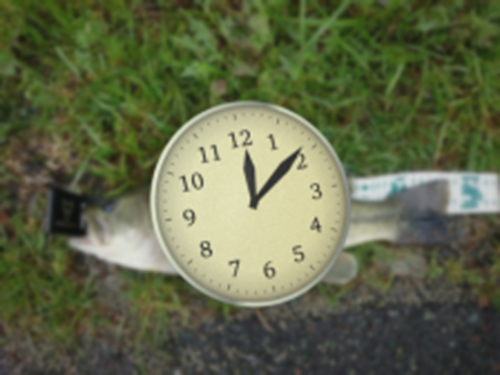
12:09
